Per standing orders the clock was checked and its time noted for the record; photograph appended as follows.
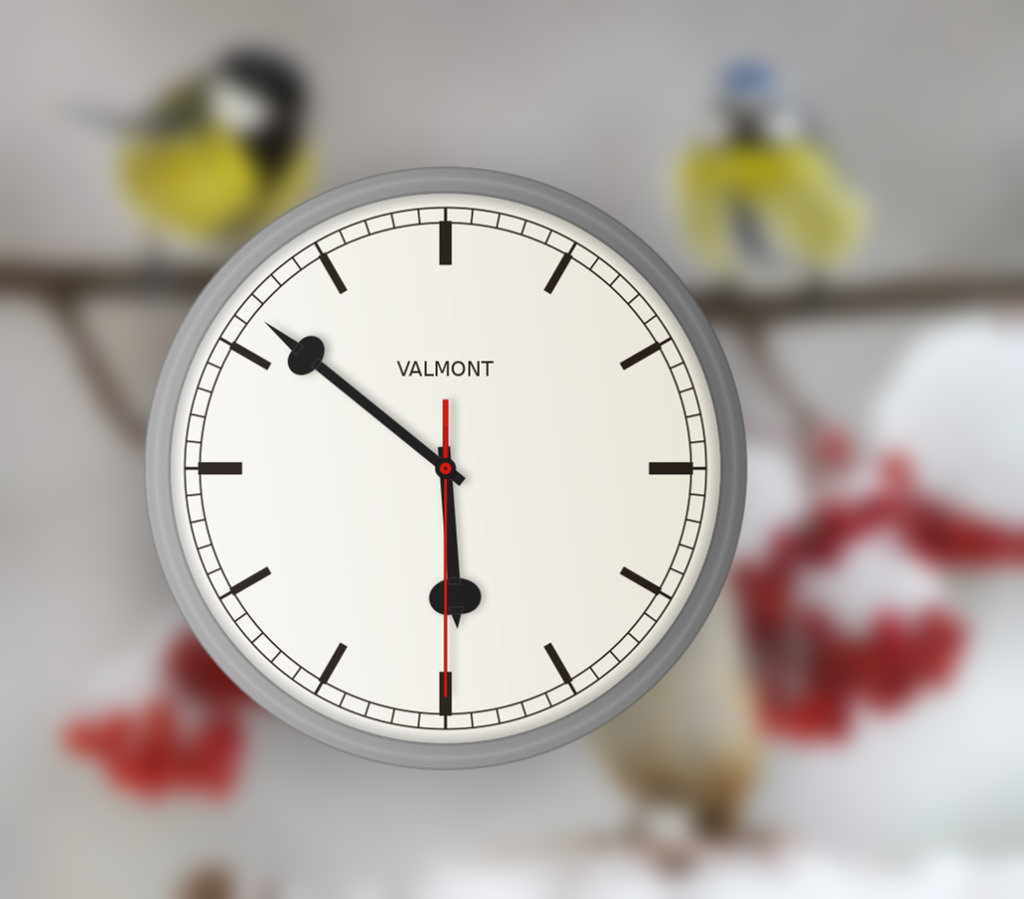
5:51:30
